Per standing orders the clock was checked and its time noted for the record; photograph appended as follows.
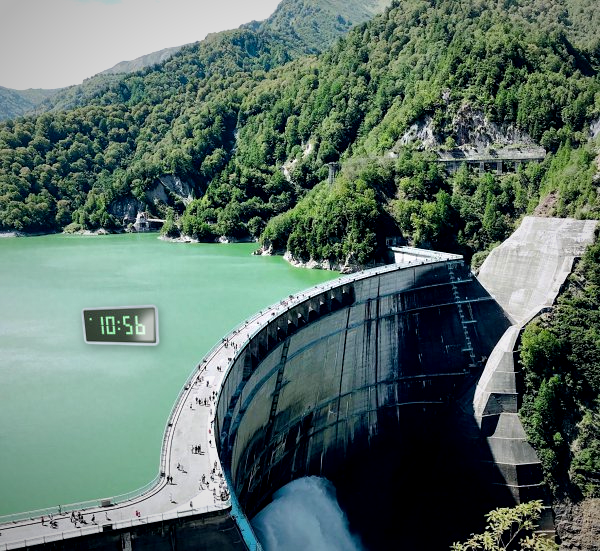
10:56
